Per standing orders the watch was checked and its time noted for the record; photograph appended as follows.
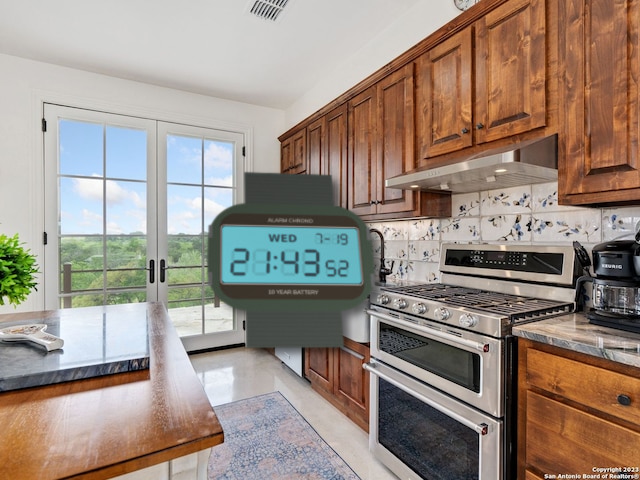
21:43:52
